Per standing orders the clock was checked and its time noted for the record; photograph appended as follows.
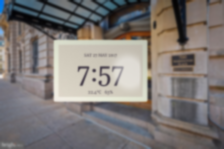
7:57
